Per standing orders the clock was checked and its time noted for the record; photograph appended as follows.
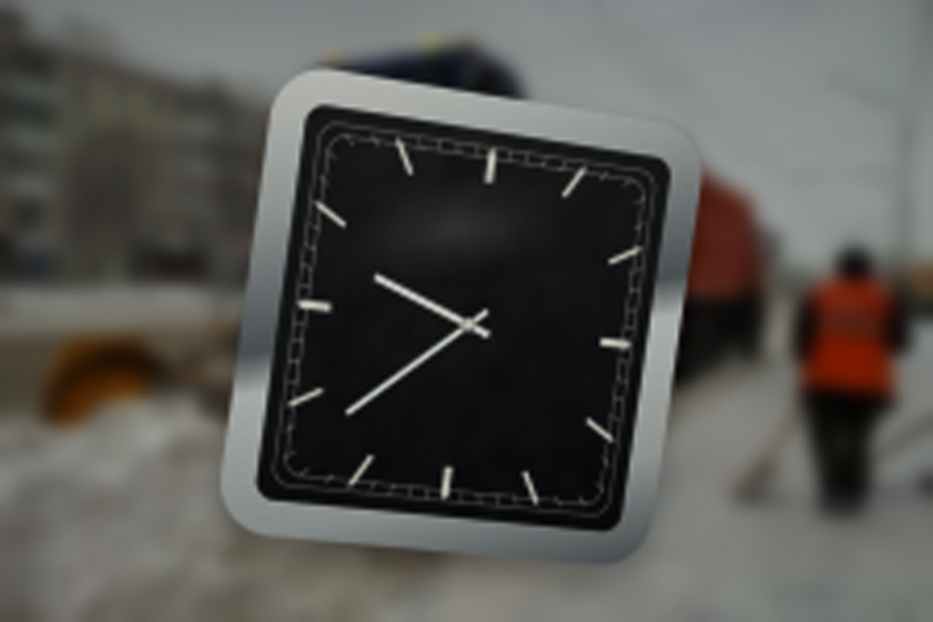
9:38
